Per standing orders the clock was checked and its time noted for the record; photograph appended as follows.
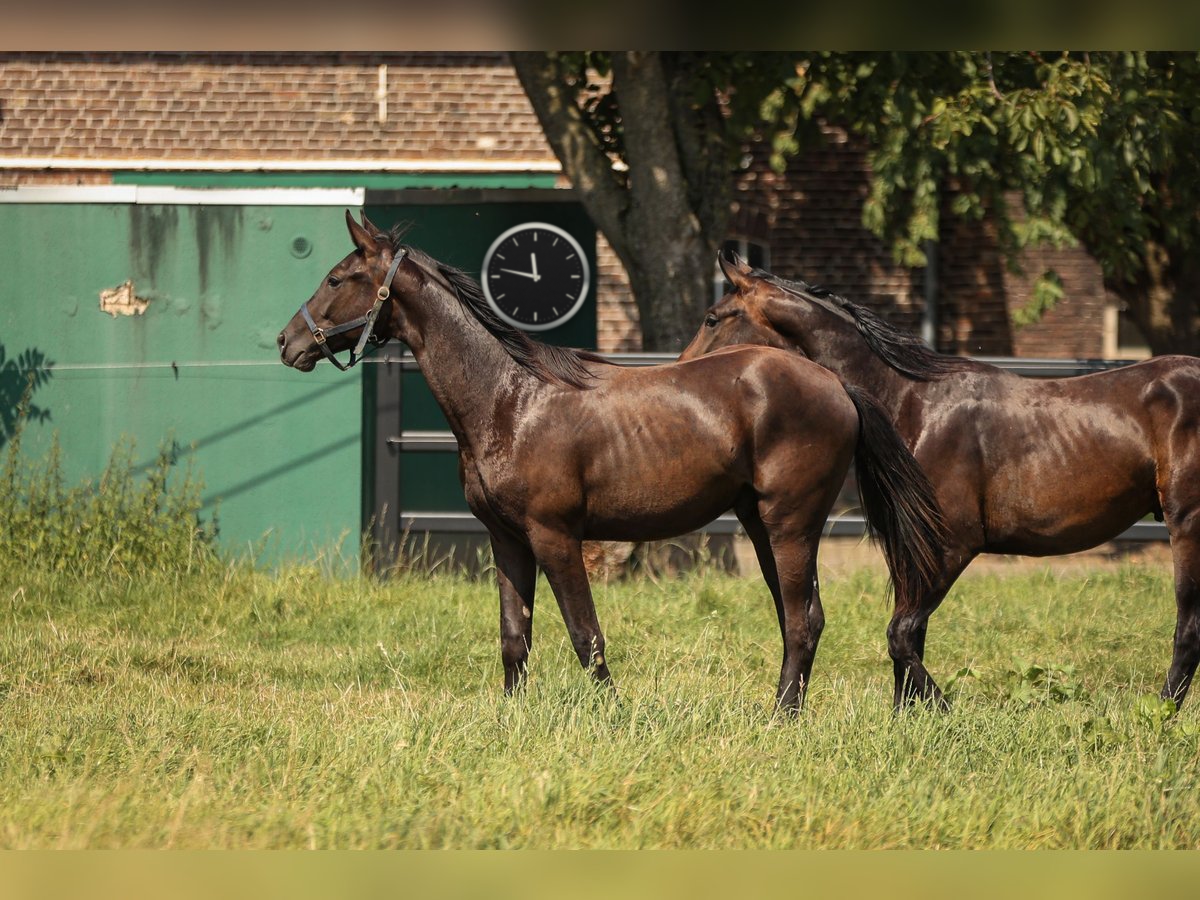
11:47
